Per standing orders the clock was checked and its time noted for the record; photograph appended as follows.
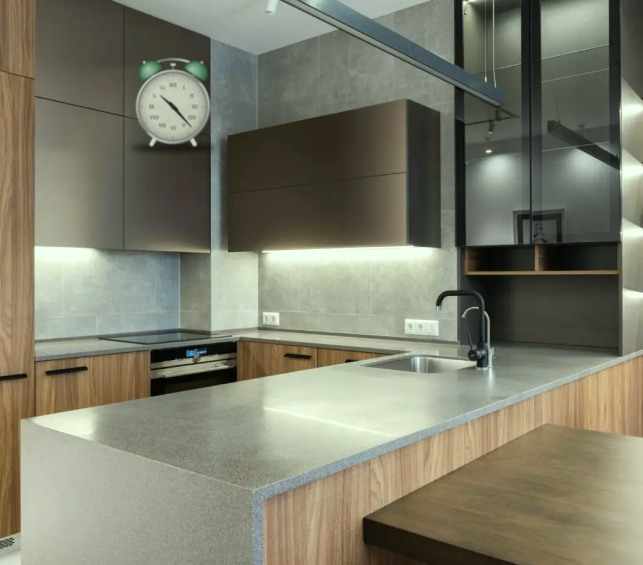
10:23
